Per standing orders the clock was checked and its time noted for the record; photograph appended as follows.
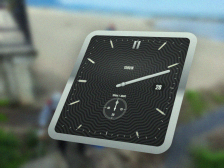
2:11
